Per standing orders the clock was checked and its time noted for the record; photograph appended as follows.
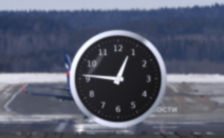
12:46
